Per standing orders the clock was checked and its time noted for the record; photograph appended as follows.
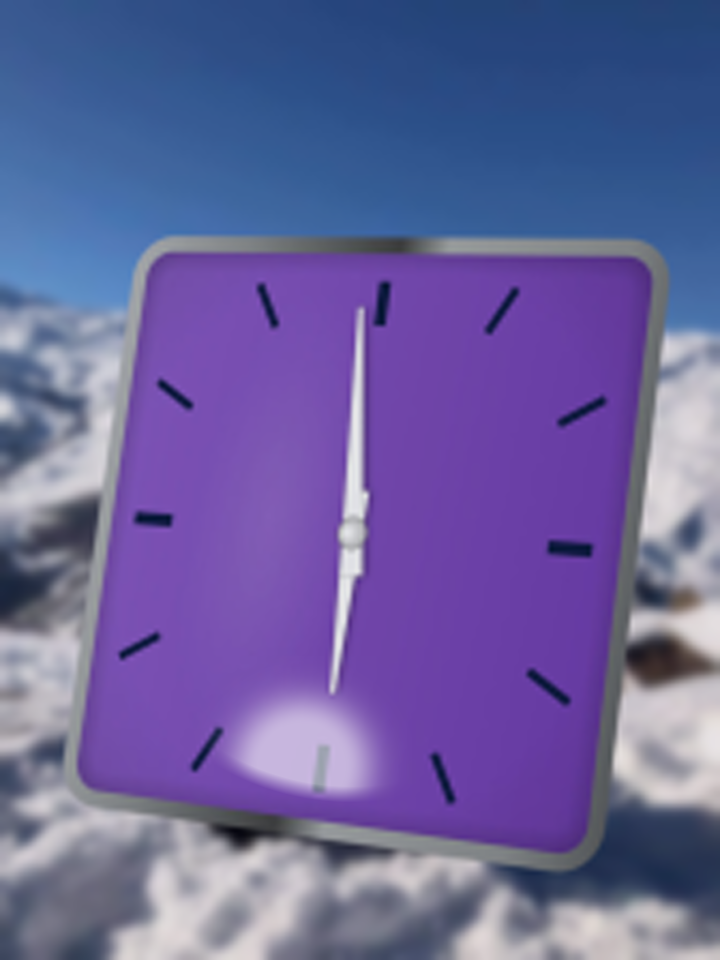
5:59
